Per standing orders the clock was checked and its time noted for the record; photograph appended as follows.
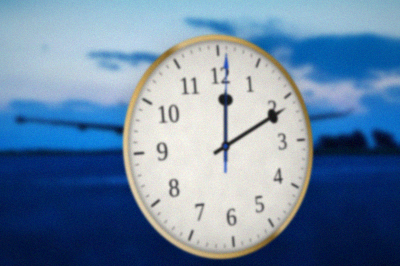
12:11:01
